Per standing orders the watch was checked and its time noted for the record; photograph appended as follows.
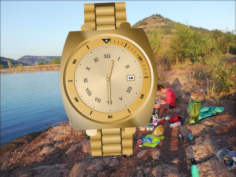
12:30
